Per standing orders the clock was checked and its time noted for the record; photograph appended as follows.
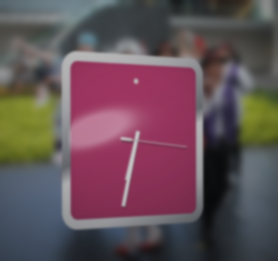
6:32:16
